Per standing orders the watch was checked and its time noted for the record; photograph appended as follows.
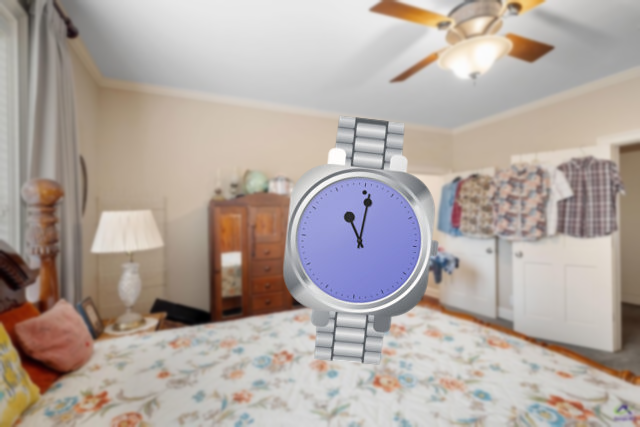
11:01
